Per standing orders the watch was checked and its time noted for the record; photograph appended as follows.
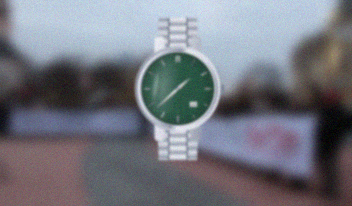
1:38
